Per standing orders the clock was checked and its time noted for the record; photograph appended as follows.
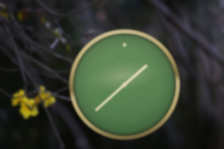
1:38
